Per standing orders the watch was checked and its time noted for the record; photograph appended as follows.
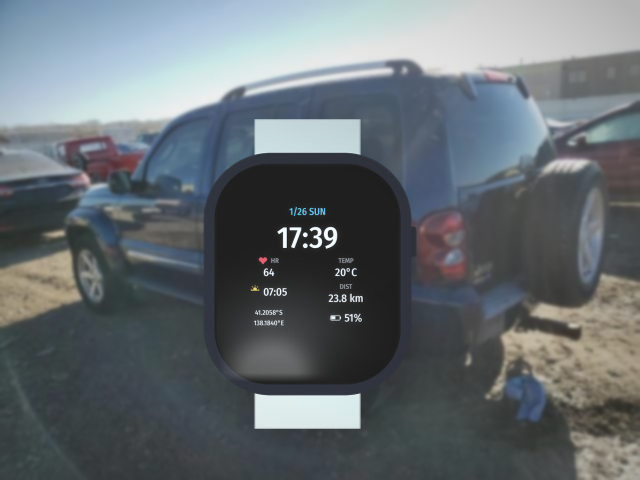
17:39
